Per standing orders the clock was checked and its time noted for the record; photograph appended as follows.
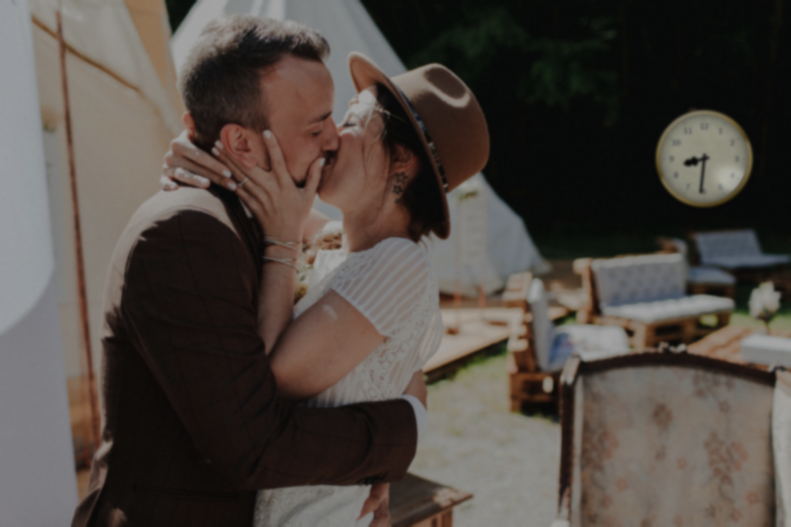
8:31
